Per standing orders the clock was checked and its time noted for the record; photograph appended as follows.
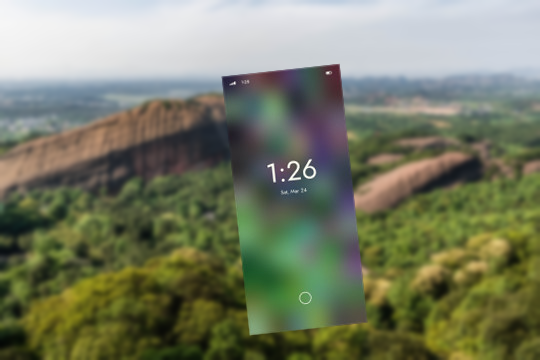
1:26
